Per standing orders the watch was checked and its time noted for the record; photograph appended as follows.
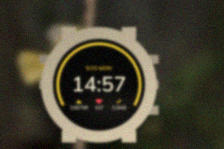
14:57
